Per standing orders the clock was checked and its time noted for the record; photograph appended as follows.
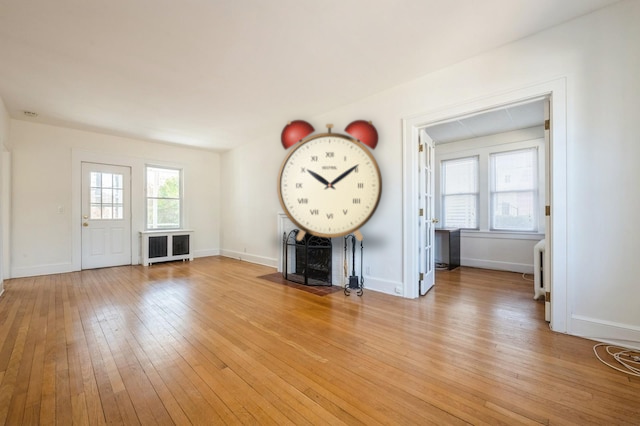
10:09
